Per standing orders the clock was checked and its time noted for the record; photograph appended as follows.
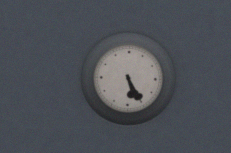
5:25
